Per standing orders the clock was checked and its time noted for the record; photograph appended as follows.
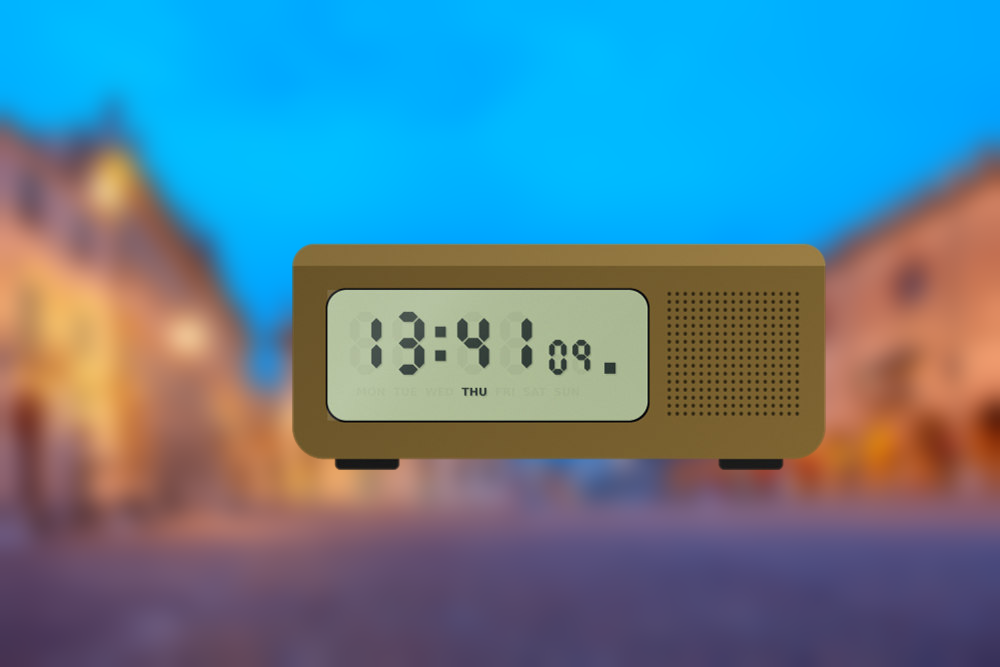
13:41:09
